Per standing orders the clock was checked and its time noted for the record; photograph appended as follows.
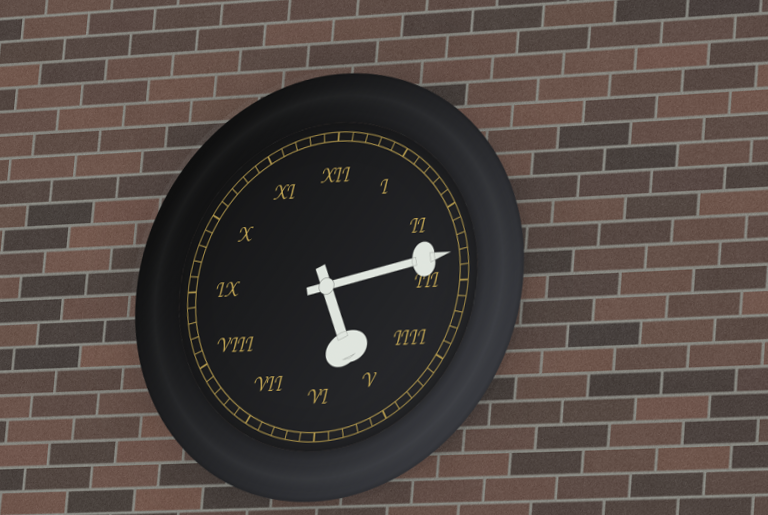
5:13
